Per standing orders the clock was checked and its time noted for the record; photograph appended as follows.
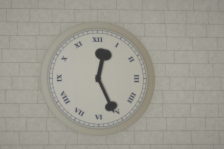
12:26
